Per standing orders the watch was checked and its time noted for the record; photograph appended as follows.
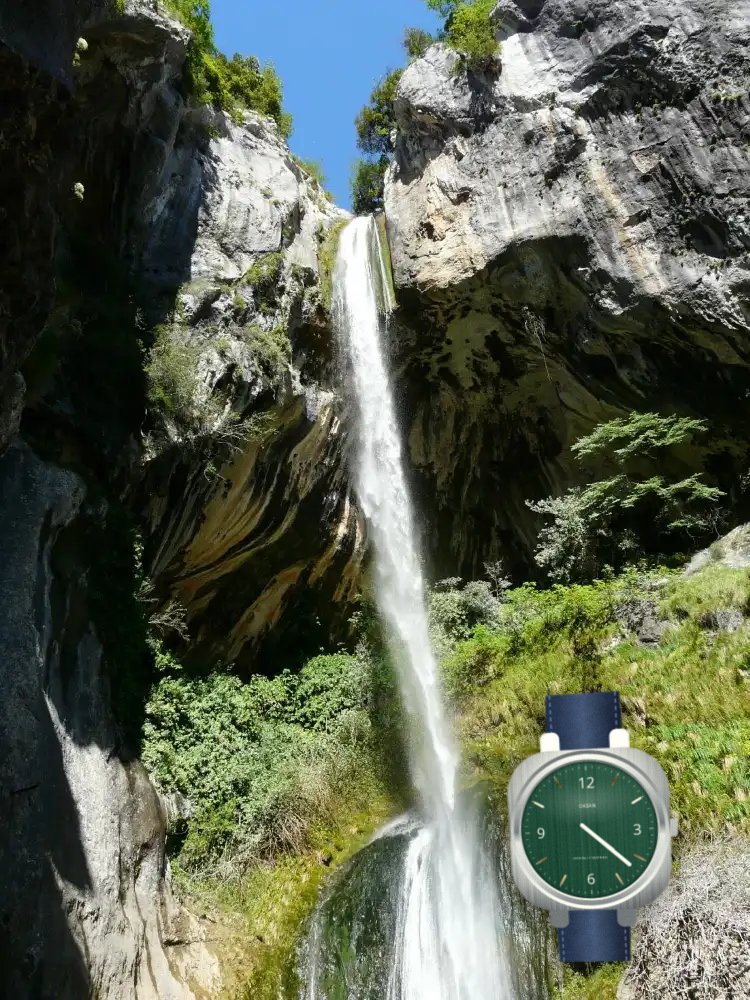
4:22
